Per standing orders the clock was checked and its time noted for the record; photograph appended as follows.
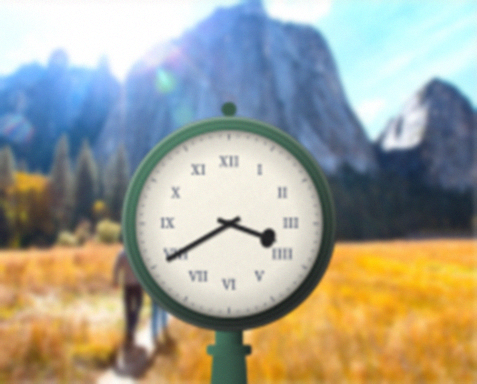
3:40
